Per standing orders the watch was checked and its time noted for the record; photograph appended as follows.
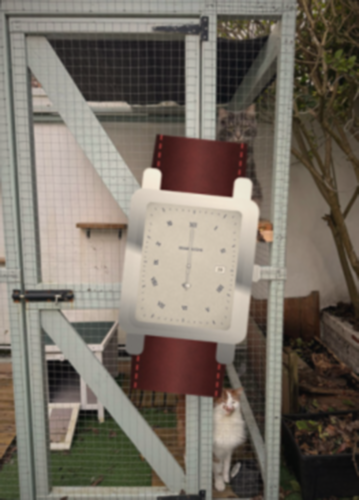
6:00
